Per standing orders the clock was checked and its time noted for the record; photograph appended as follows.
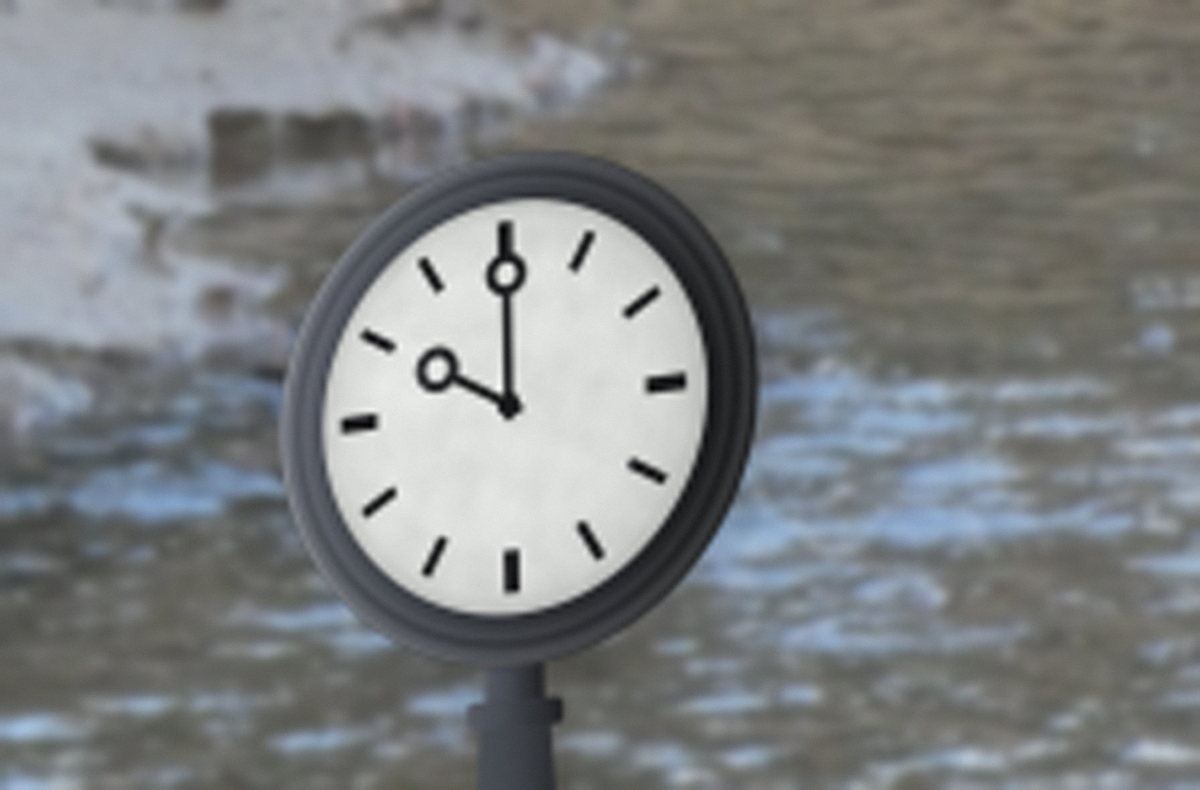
10:00
